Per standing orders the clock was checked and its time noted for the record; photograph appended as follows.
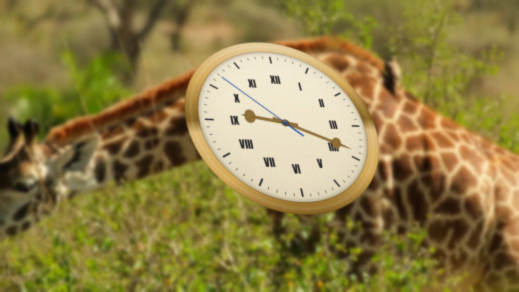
9:18:52
